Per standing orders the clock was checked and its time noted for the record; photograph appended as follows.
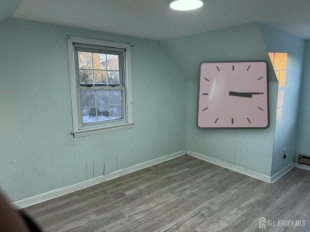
3:15
